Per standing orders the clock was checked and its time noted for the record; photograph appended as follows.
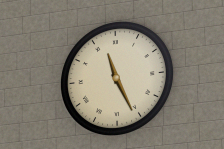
11:26
